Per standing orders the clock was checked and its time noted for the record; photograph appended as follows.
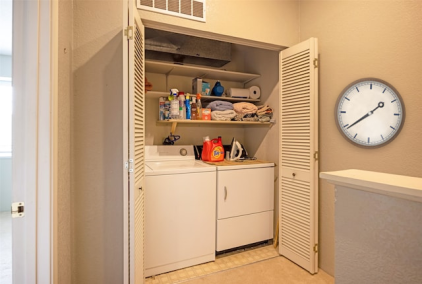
1:39
